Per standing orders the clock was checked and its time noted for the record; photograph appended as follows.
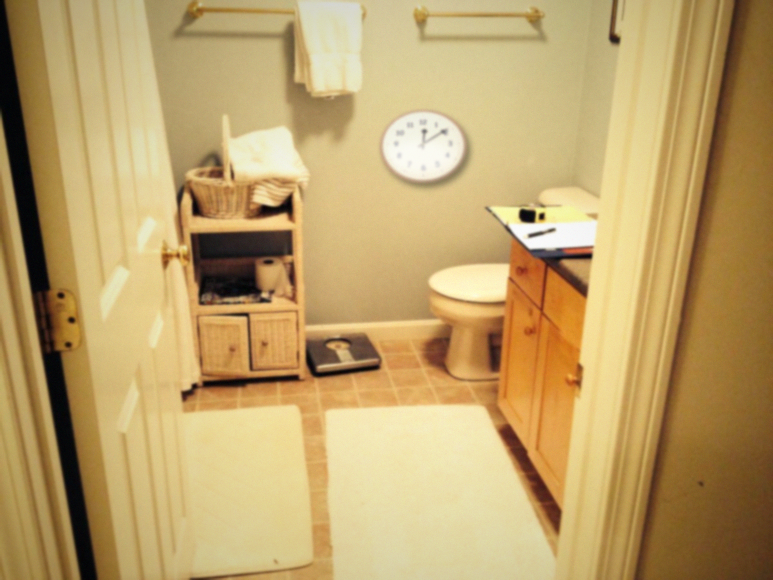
12:09
